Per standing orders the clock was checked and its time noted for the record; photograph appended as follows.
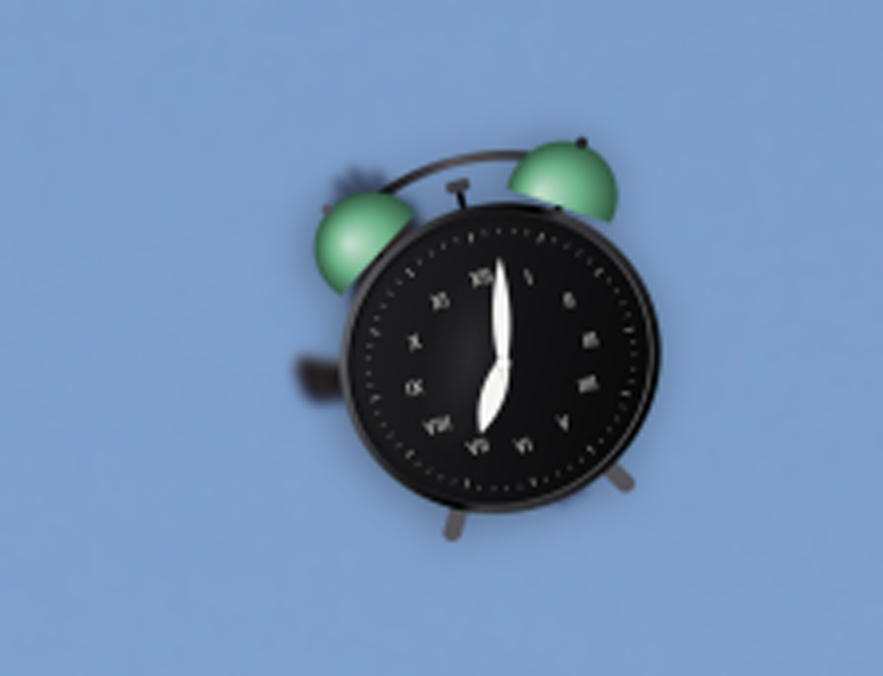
7:02
